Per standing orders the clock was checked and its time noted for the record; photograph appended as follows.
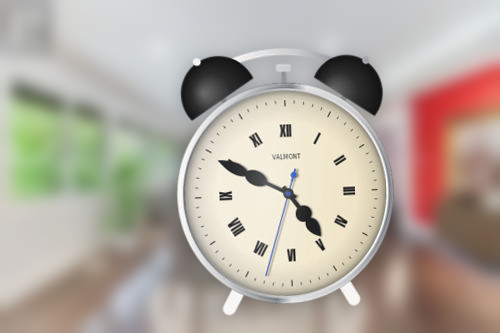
4:49:33
